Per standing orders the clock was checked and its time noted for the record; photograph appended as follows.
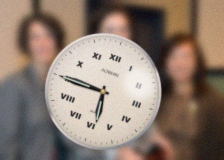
5:45
